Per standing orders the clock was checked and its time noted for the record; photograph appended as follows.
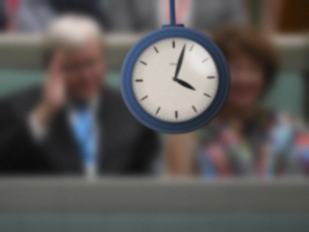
4:03
